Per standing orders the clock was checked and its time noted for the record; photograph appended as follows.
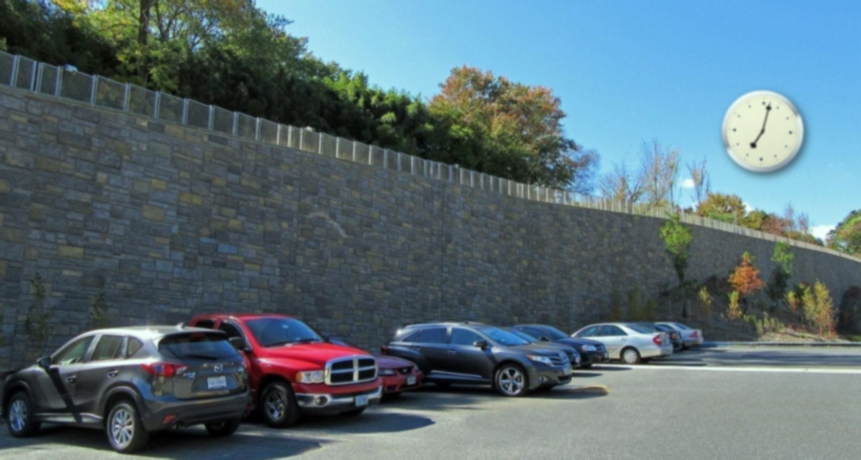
7:02
